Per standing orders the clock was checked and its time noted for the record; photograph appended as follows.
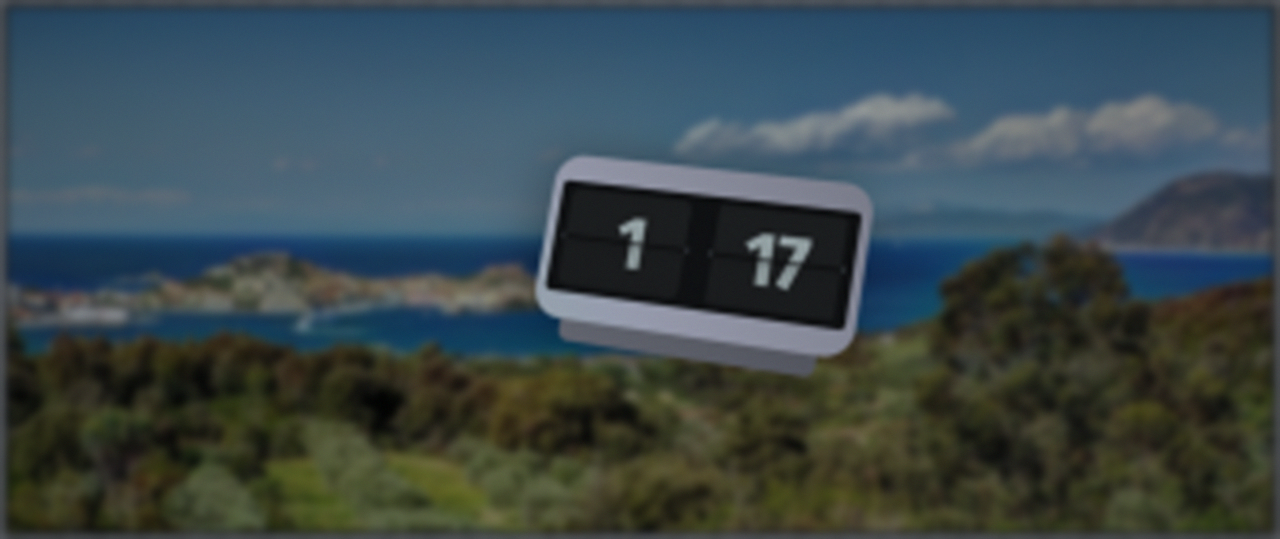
1:17
